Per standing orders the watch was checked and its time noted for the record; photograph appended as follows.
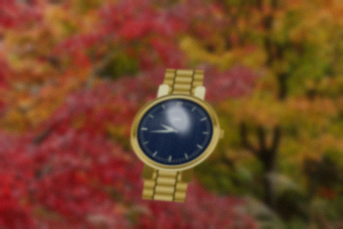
9:44
